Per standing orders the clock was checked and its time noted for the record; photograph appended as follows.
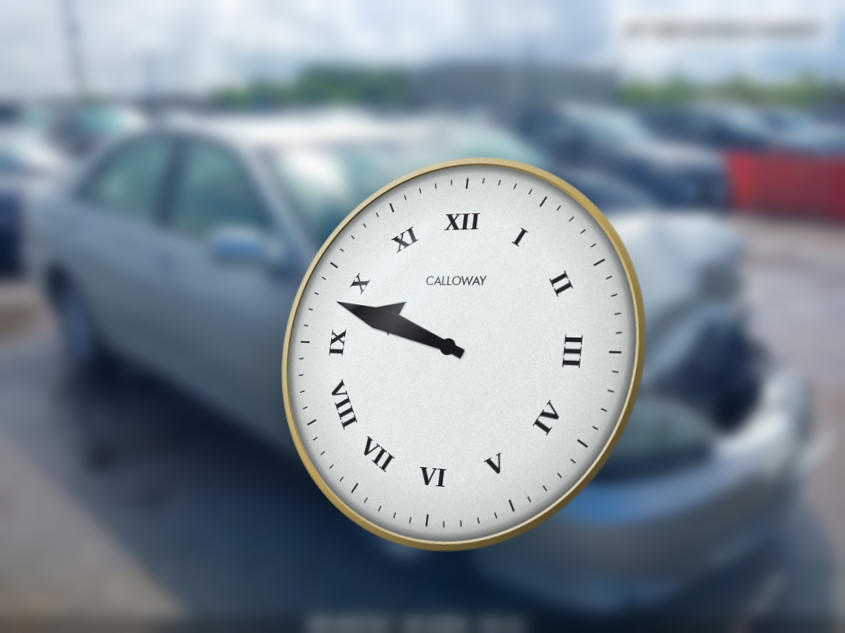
9:48
